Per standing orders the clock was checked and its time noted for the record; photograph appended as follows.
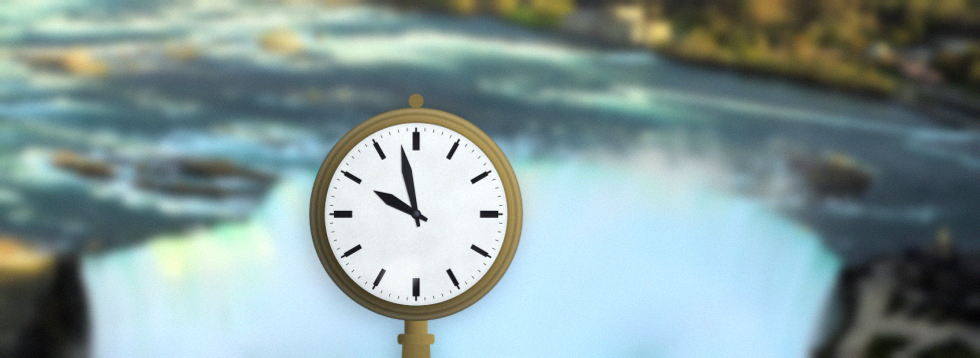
9:58
